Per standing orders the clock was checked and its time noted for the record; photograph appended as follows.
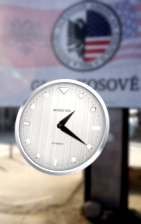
1:20
